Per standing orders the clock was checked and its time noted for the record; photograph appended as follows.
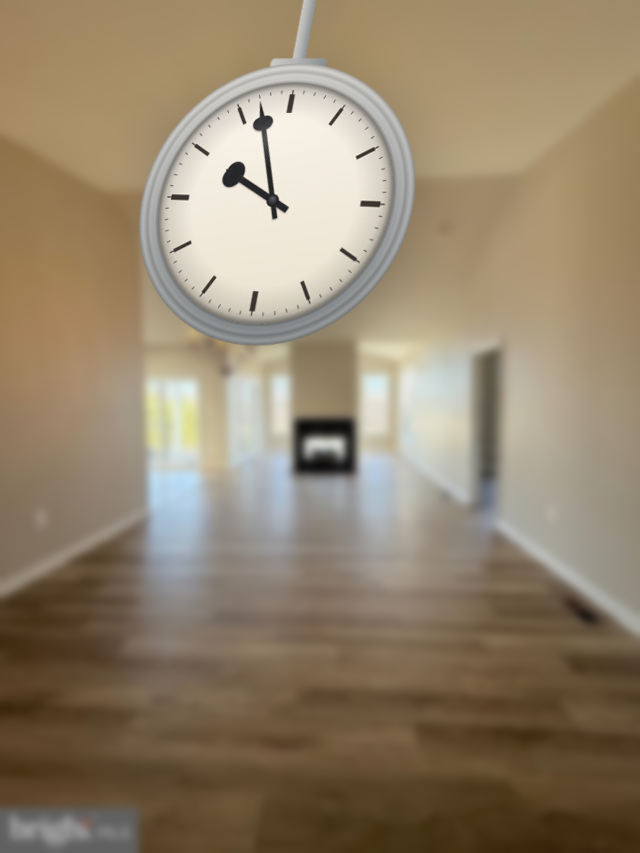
9:57
